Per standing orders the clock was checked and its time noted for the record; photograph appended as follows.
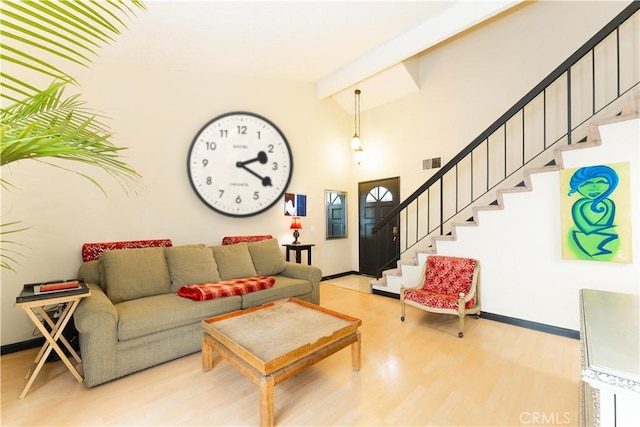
2:20
